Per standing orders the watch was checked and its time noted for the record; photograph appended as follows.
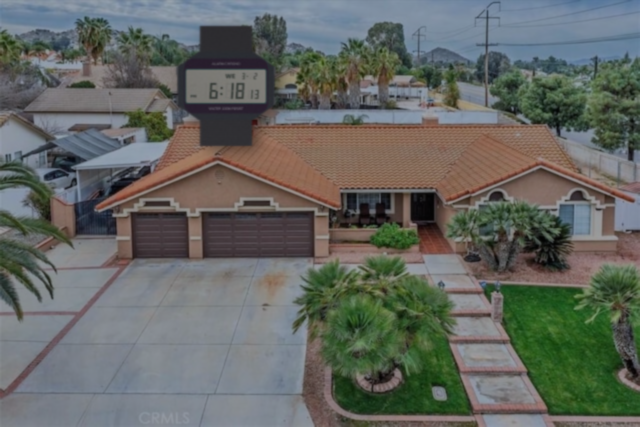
6:18
